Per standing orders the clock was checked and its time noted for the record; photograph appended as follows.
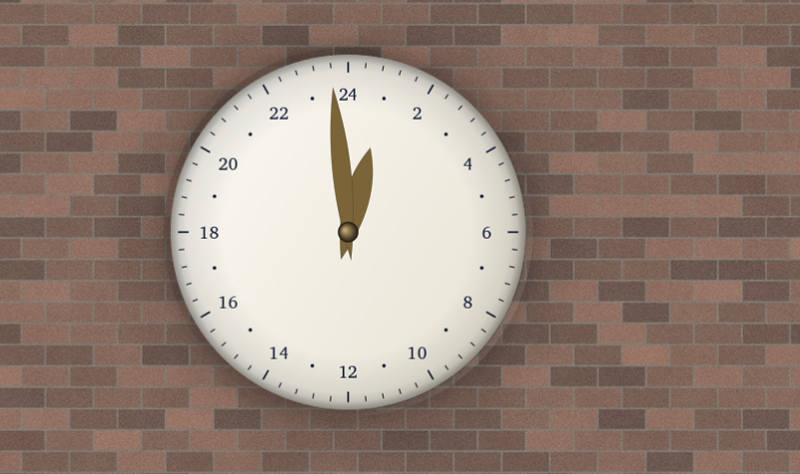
0:59
